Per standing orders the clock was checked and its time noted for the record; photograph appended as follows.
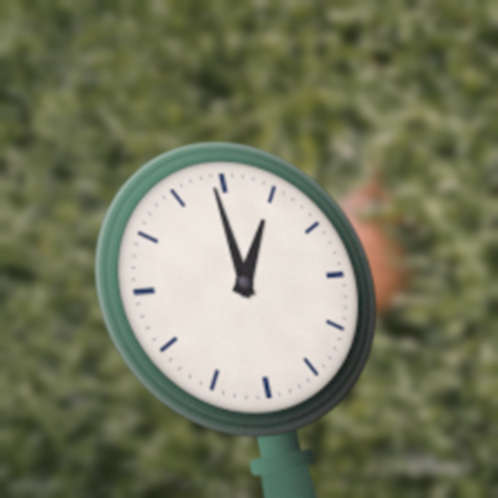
12:59
